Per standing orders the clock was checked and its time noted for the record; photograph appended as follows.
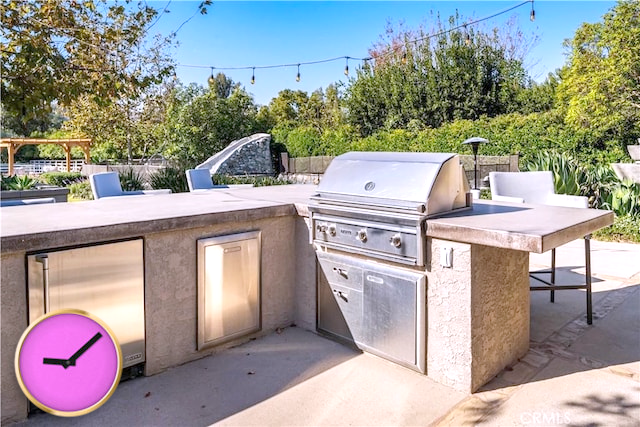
9:08
